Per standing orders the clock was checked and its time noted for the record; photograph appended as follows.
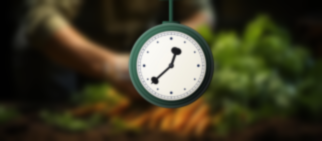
12:38
